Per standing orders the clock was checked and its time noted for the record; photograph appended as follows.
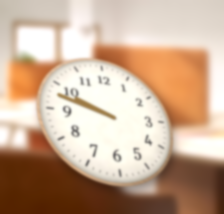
9:48
